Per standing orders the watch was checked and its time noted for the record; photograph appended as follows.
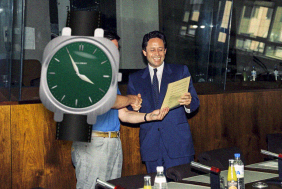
3:55
